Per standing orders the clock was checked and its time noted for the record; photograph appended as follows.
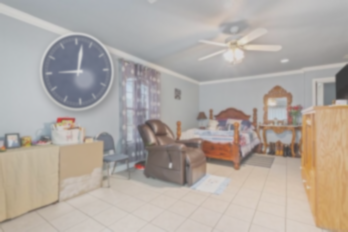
9:02
